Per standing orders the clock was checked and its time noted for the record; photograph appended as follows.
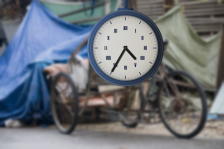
4:35
